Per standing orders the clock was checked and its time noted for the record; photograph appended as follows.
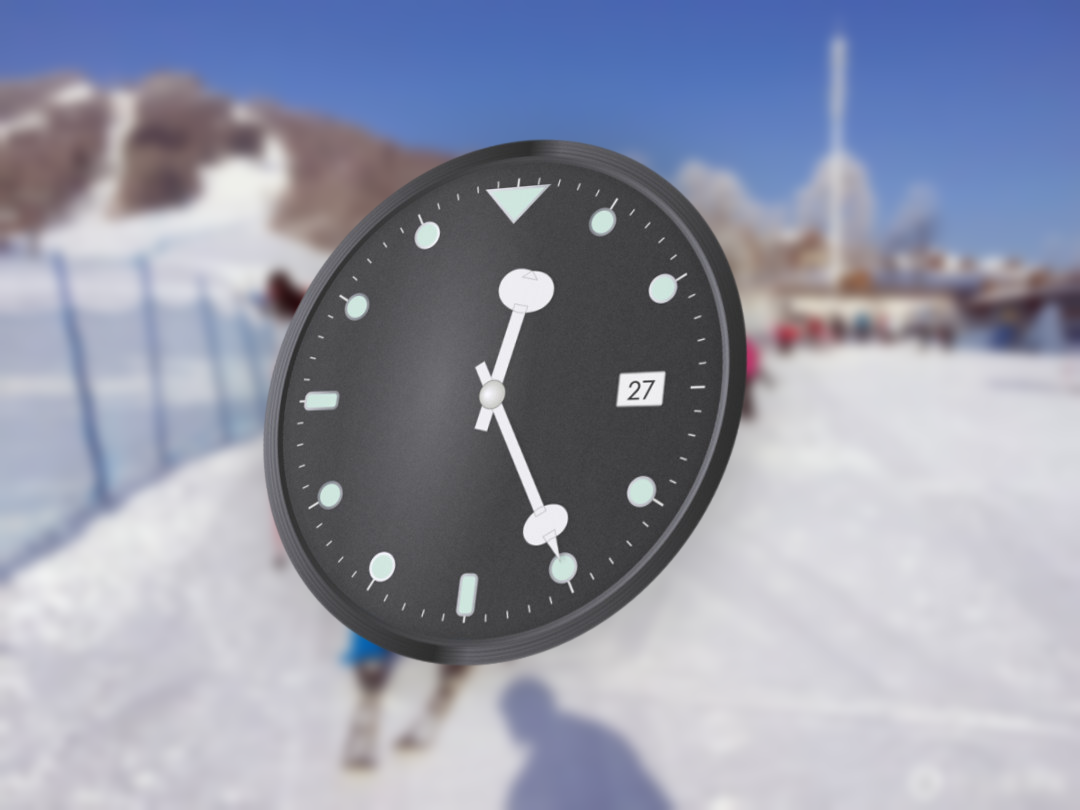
12:25
